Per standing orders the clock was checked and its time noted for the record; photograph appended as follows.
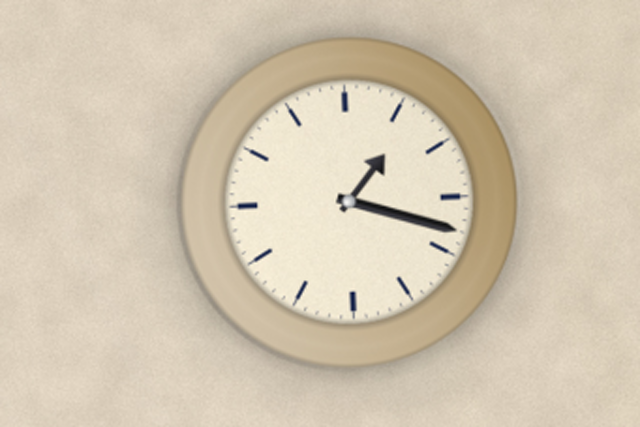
1:18
